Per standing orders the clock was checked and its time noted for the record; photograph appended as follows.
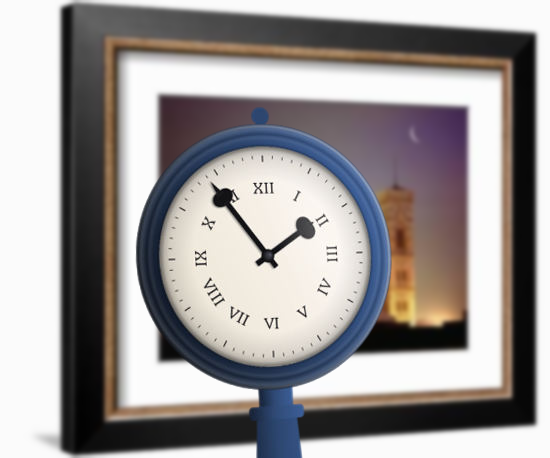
1:54
